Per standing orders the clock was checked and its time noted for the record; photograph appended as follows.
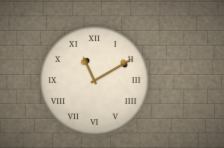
11:10
